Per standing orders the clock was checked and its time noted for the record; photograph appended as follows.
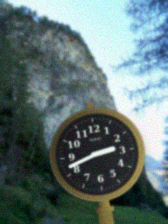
2:42
